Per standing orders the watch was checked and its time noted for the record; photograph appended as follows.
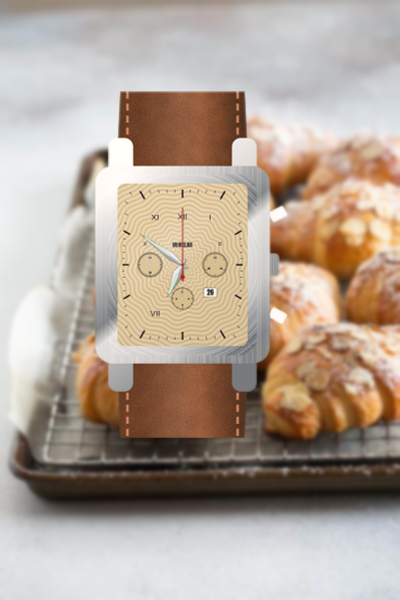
6:51
